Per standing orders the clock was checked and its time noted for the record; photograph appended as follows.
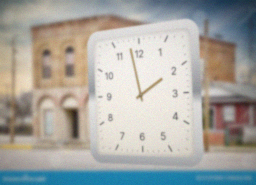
1:58
